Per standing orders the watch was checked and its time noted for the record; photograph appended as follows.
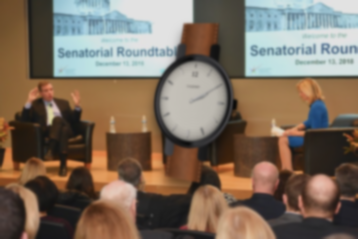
2:10
